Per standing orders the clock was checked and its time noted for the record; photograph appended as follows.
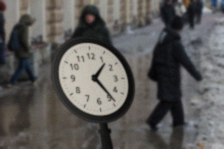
1:24
